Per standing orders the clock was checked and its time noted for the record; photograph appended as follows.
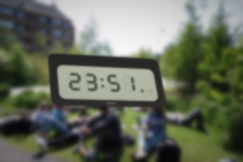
23:51
